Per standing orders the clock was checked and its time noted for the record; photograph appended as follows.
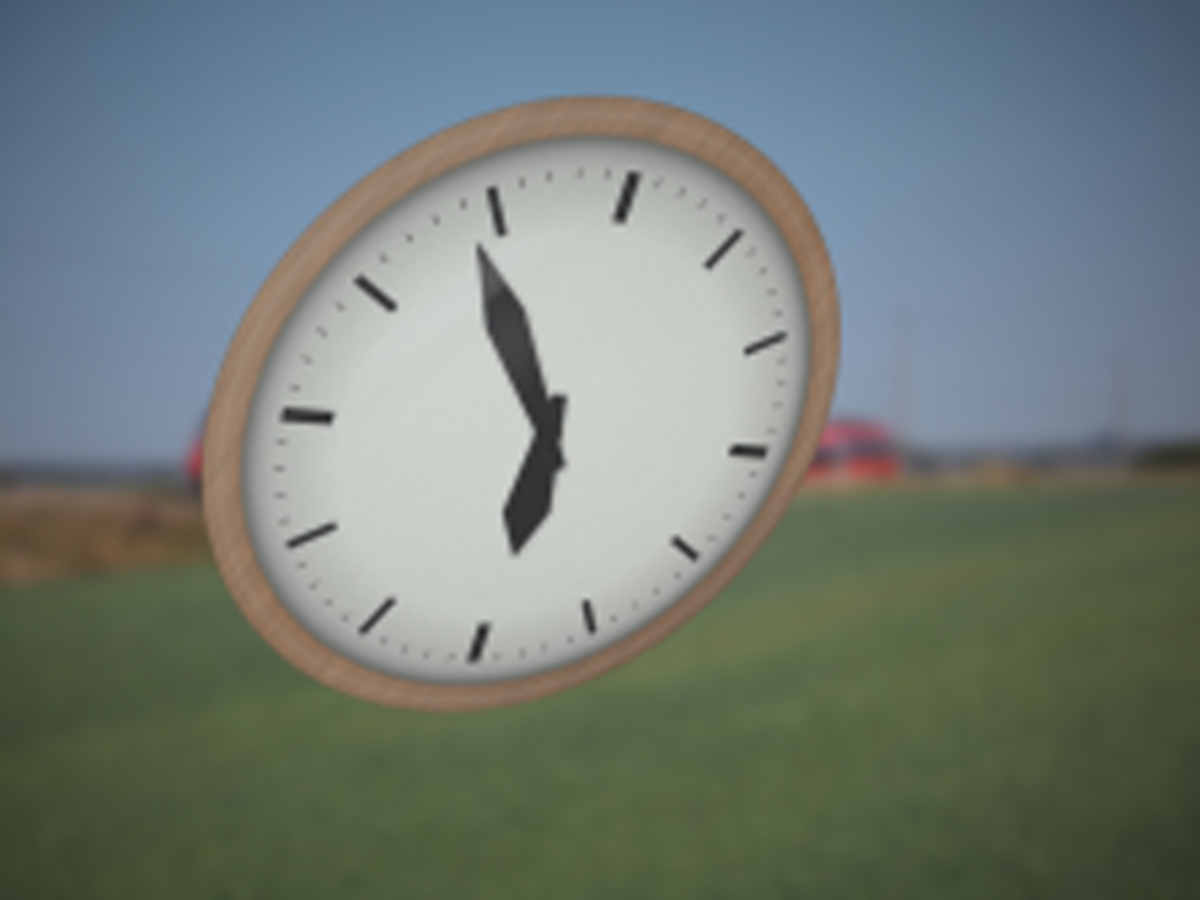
5:54
